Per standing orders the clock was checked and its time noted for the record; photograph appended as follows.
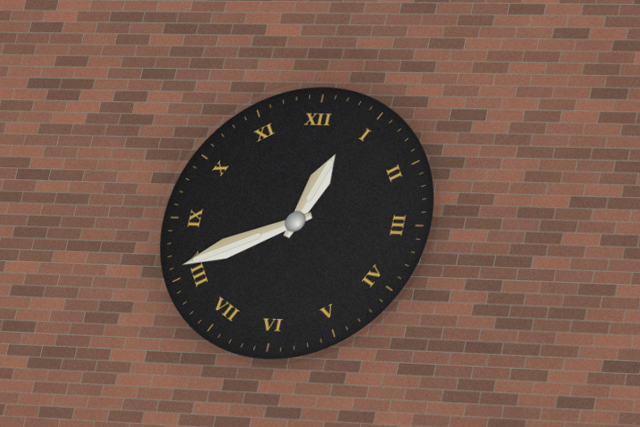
12:41
